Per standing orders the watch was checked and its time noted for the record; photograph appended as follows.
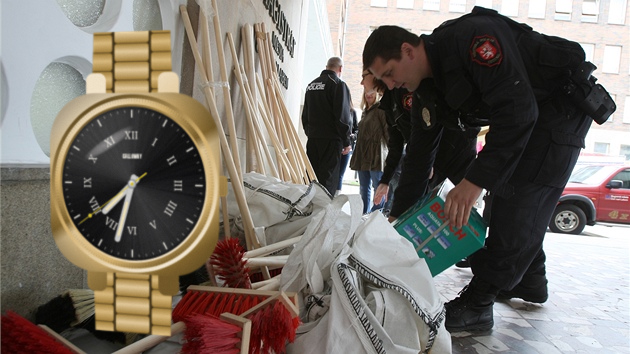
7:32:39
